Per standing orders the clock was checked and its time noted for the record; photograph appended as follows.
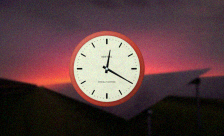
12:20
